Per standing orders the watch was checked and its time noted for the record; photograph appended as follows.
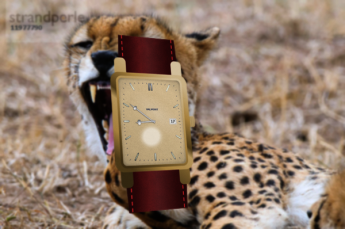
8:51
